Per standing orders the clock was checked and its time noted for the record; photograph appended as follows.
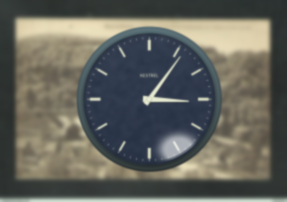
3:06
